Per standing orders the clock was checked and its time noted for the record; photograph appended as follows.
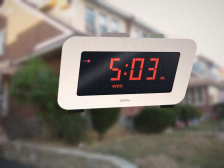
5:03
